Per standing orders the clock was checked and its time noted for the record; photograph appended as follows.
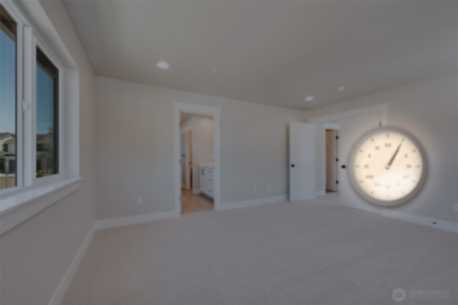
1:05
